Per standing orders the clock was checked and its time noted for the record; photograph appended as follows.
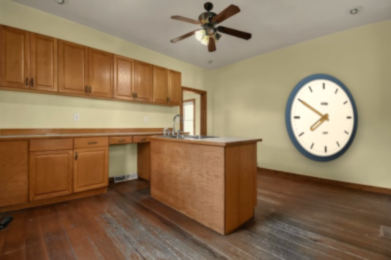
7:50
